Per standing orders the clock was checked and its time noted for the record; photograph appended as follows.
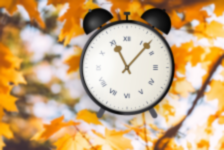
11:07
